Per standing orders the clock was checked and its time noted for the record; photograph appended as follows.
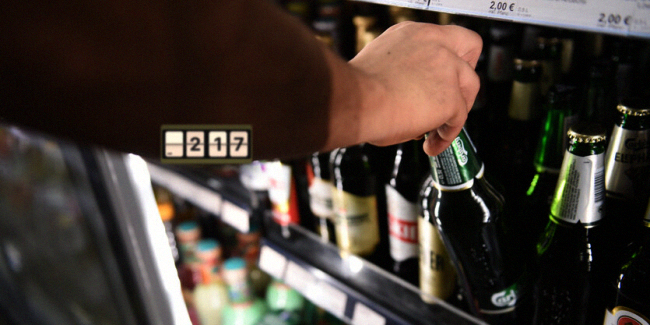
2:17
